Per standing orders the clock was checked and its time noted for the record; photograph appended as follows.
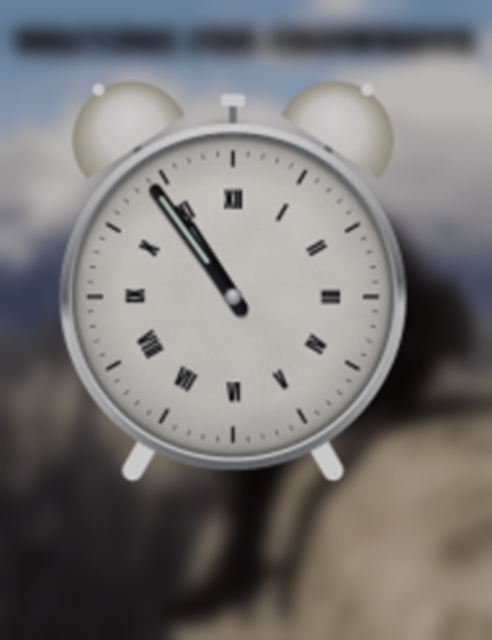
10:54
